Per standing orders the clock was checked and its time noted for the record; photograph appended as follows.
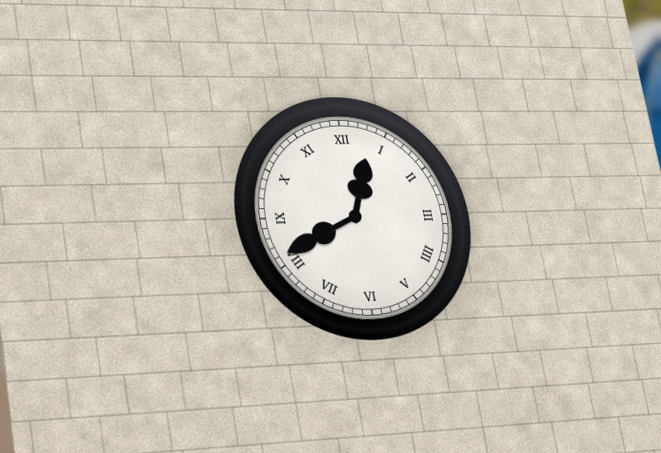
12:41
